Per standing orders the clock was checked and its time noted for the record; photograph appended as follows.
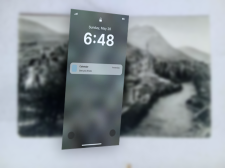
6:48
